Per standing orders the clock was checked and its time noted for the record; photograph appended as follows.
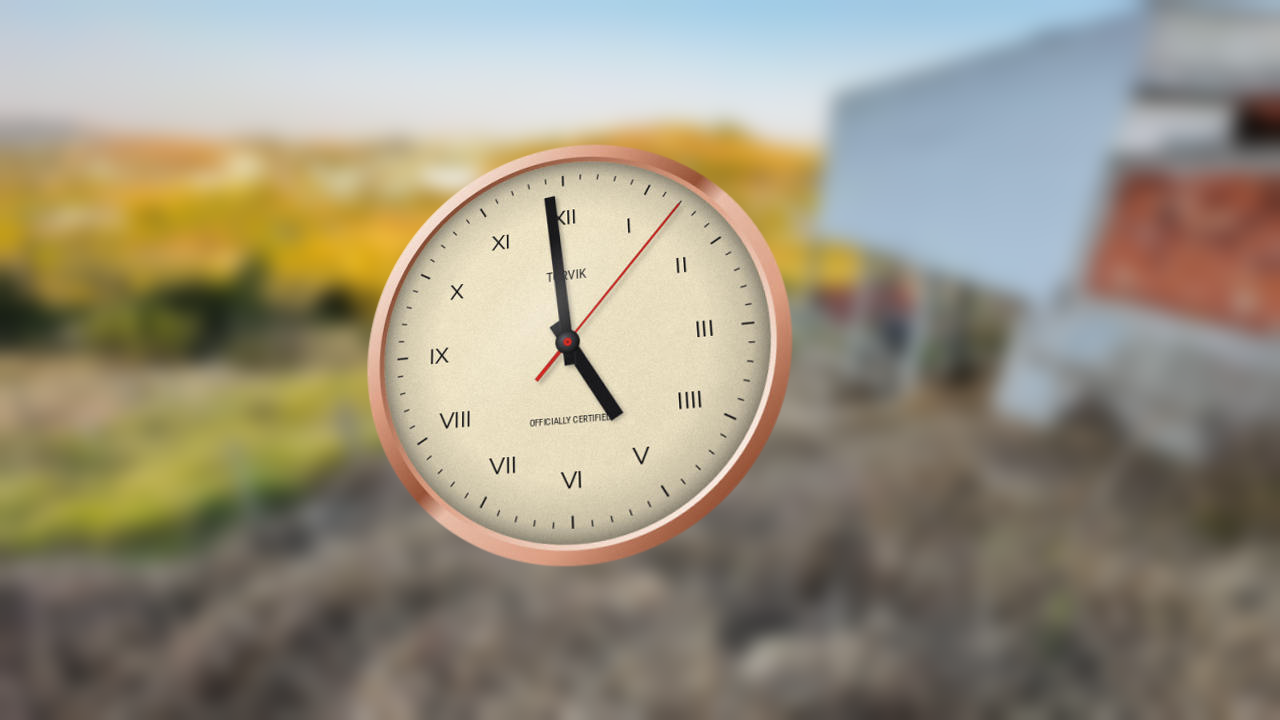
4:59:07
